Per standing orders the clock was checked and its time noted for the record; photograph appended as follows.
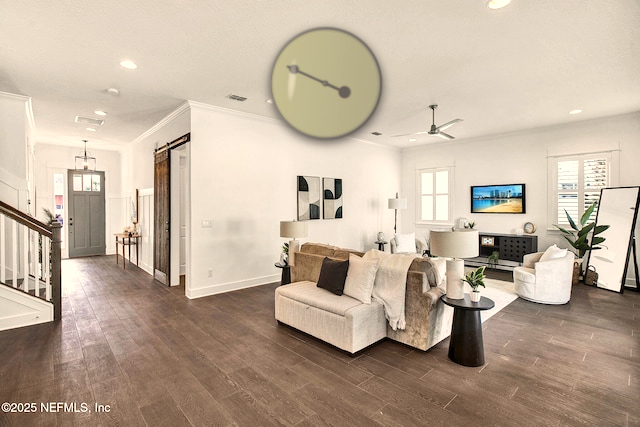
3:49
